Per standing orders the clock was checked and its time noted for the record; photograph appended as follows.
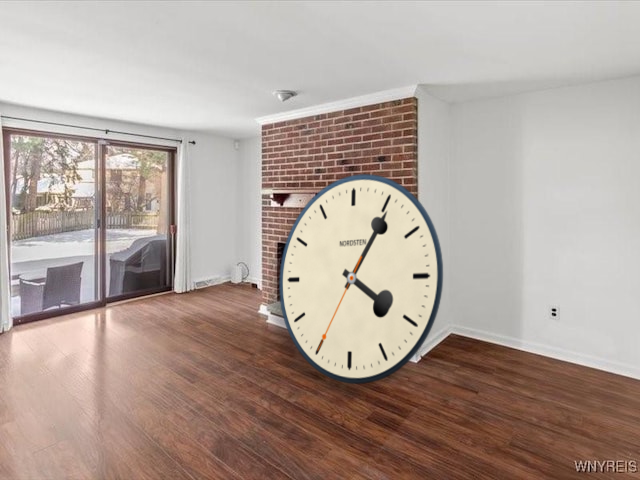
4:05:35
